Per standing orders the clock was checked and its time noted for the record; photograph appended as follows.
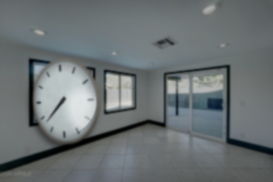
7:38
